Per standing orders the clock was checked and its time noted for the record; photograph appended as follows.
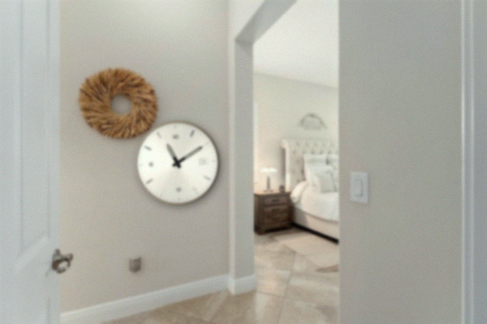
11:10
